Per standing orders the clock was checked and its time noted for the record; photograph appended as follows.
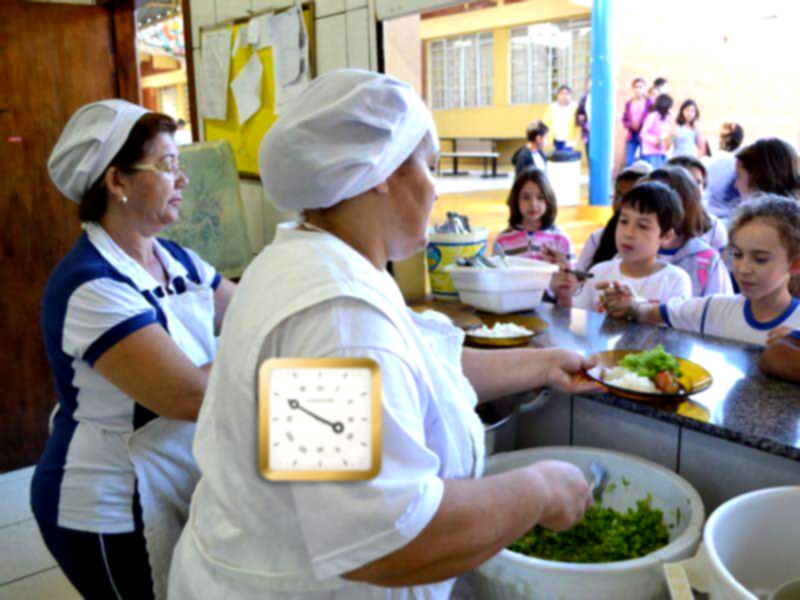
3:50
